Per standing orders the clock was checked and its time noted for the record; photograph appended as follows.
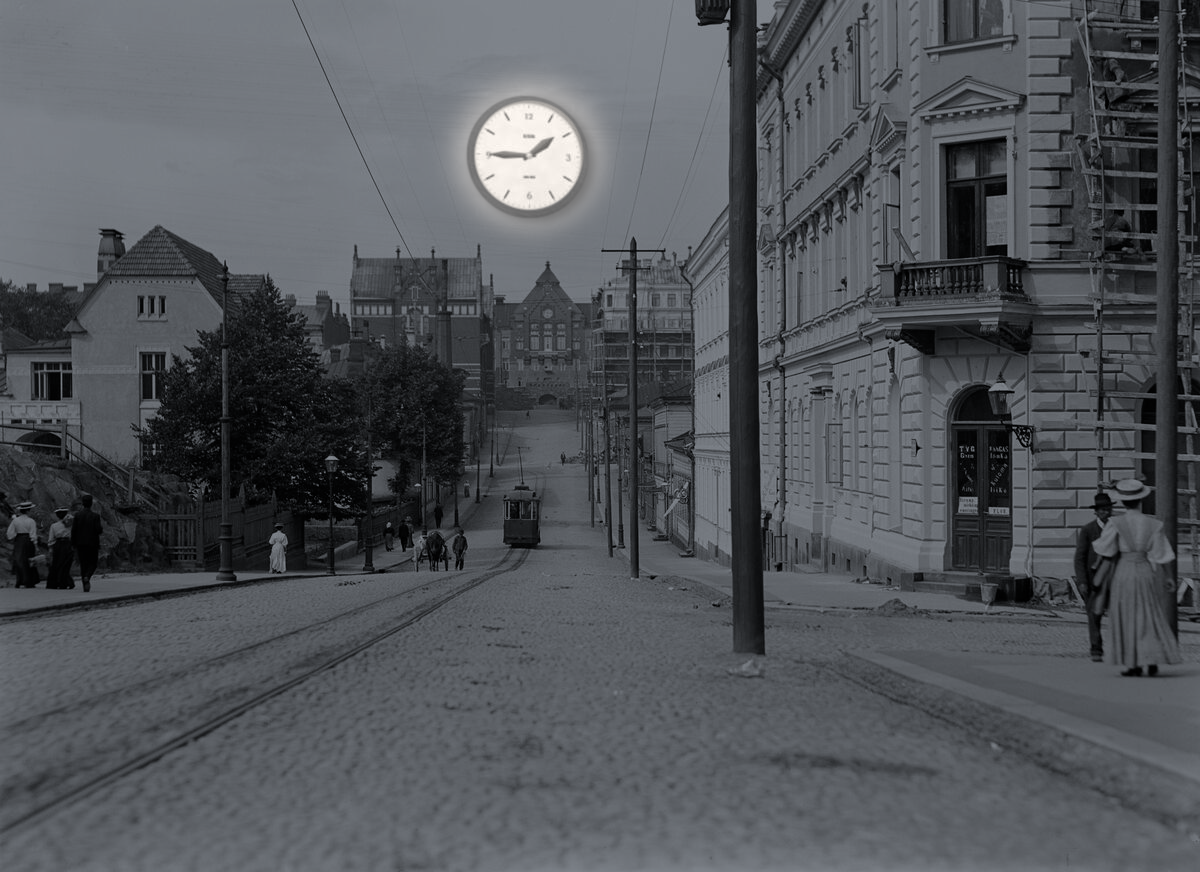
1:45
